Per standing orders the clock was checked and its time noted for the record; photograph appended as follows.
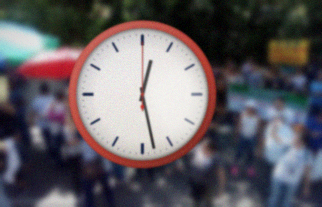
12:28:00
